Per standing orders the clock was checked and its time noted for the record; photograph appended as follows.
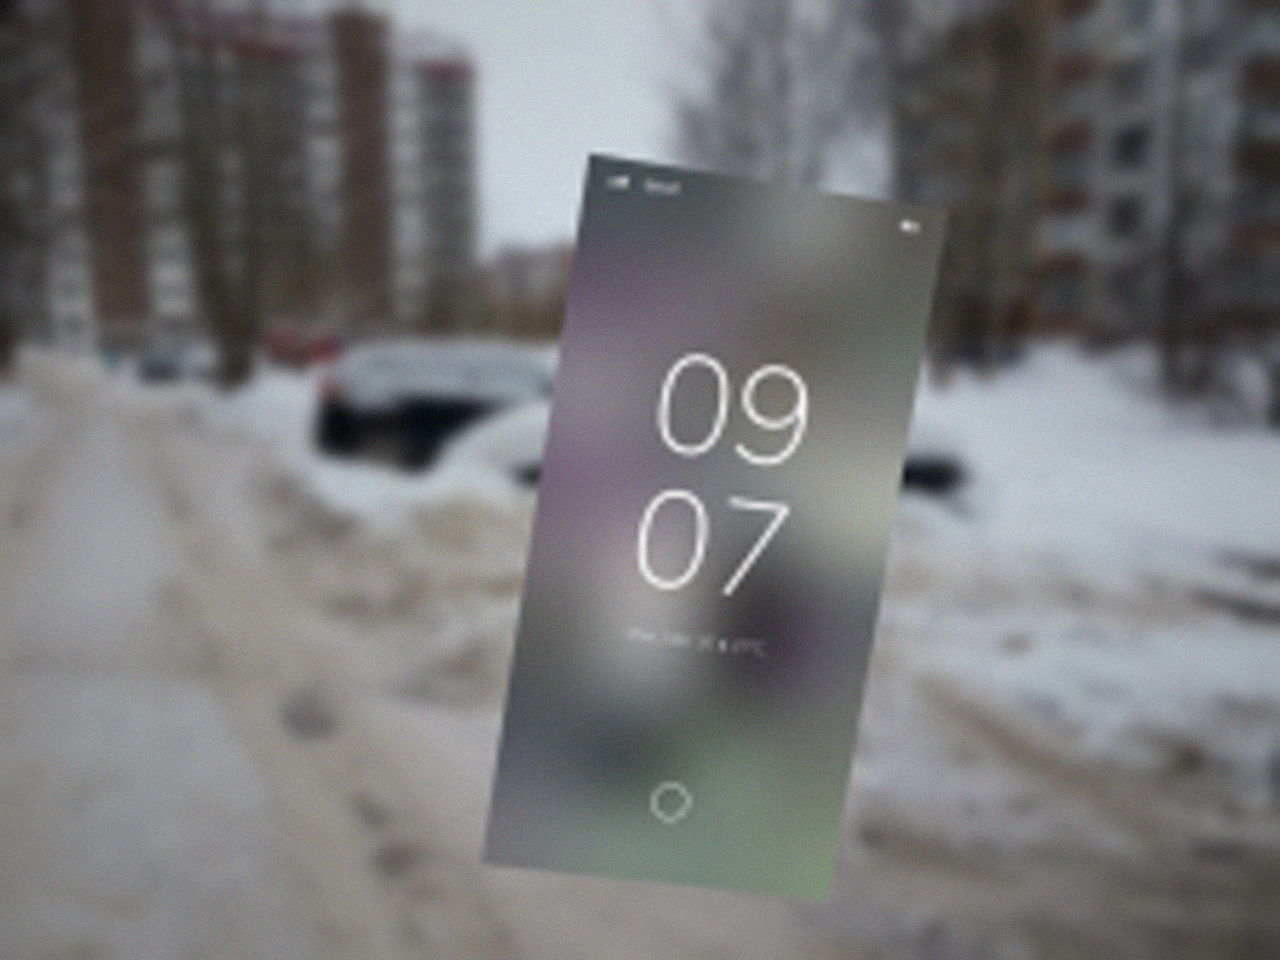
9:07
